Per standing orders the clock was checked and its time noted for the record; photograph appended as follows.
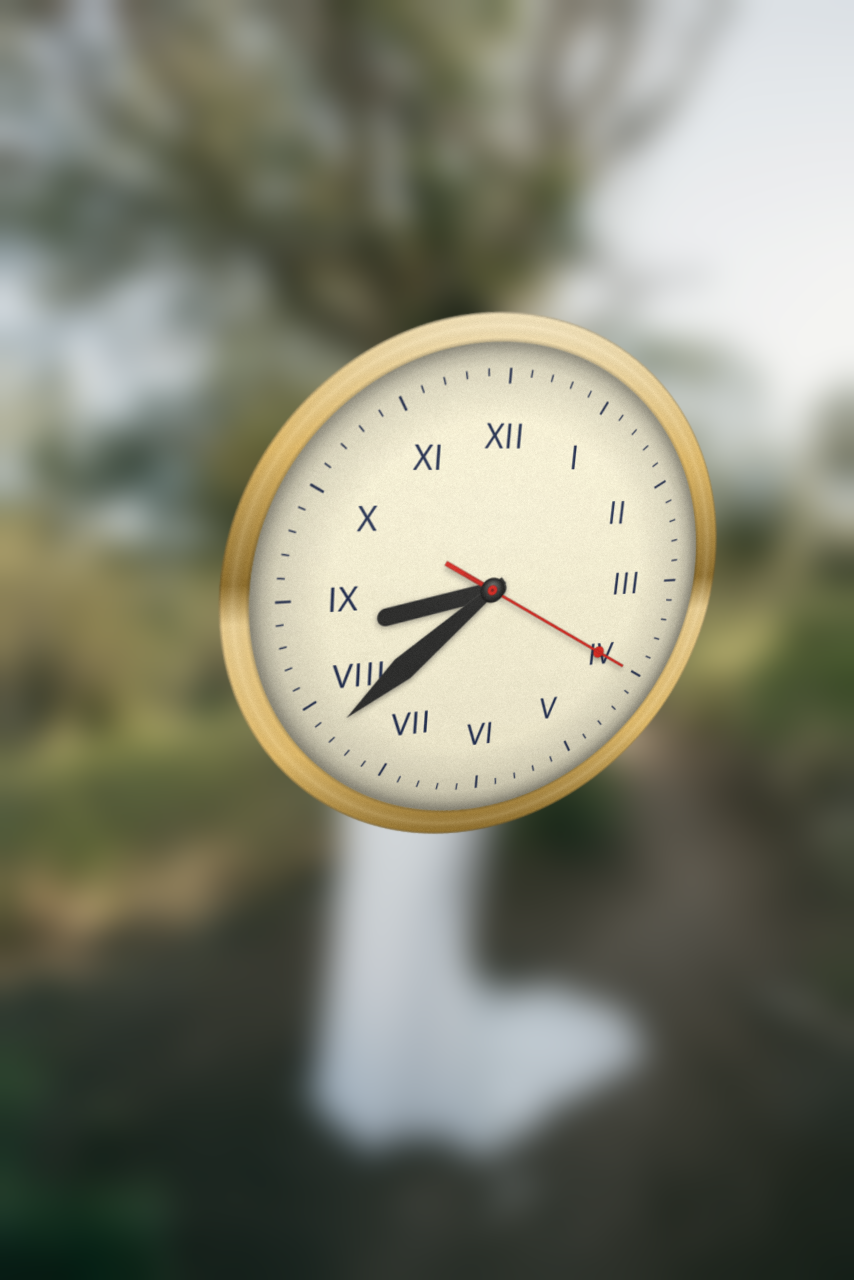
8:38:20
